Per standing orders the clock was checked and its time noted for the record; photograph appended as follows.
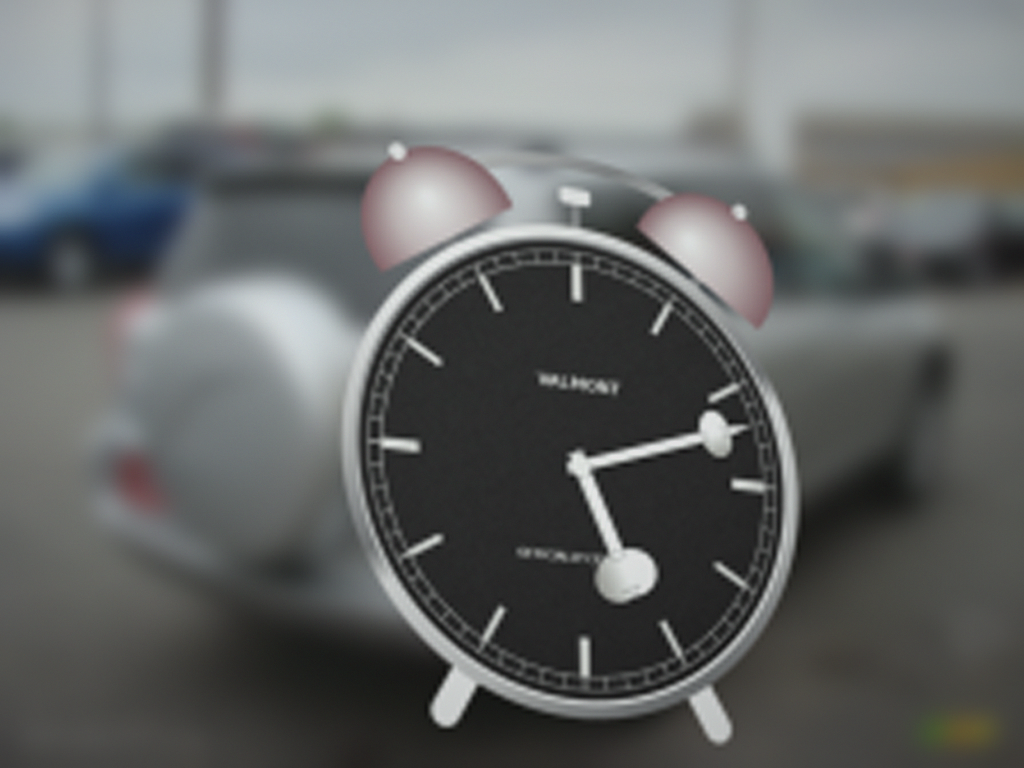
5:12
